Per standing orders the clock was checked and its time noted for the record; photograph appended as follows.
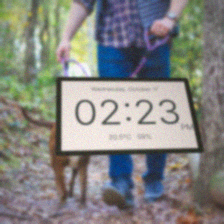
2:23
